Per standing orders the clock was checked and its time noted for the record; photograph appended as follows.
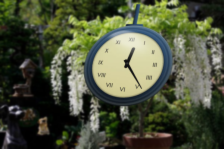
12:24
